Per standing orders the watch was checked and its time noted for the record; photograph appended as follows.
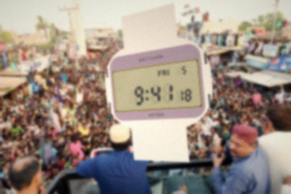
9:41:18
